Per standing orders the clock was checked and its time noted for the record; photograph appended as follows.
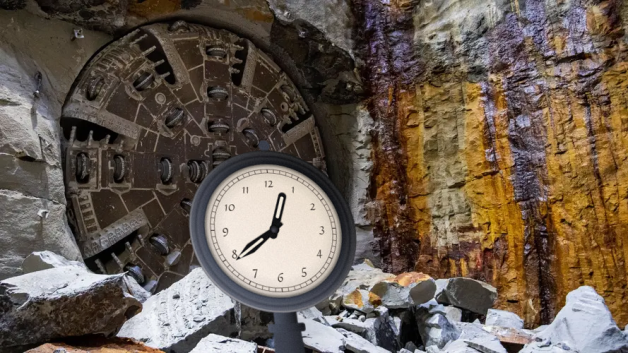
12:39
